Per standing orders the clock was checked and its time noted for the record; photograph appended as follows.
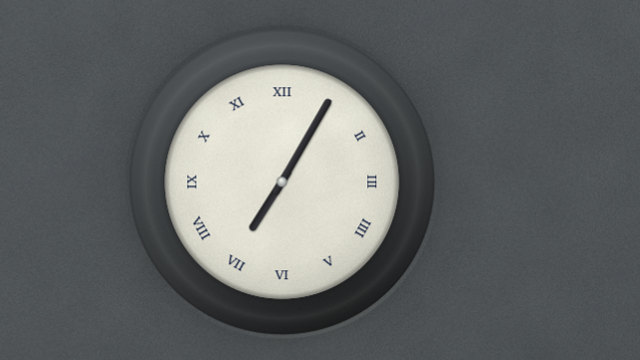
7:05
